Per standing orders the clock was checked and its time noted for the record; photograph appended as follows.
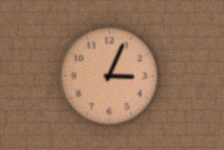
3:04
